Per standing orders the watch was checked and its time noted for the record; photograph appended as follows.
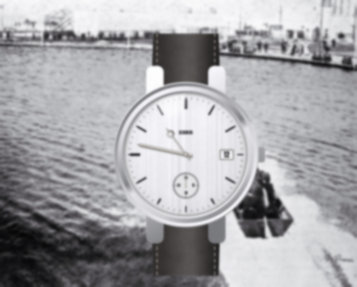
10:47
